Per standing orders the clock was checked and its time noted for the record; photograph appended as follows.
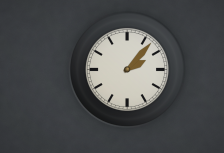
2:07
